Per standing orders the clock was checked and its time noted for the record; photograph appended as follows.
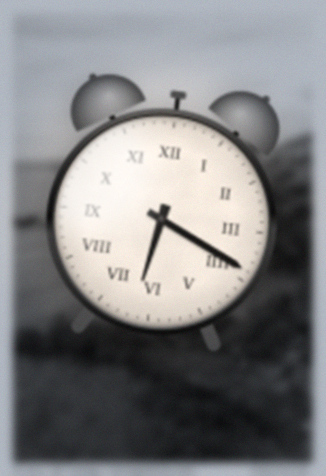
6:19
